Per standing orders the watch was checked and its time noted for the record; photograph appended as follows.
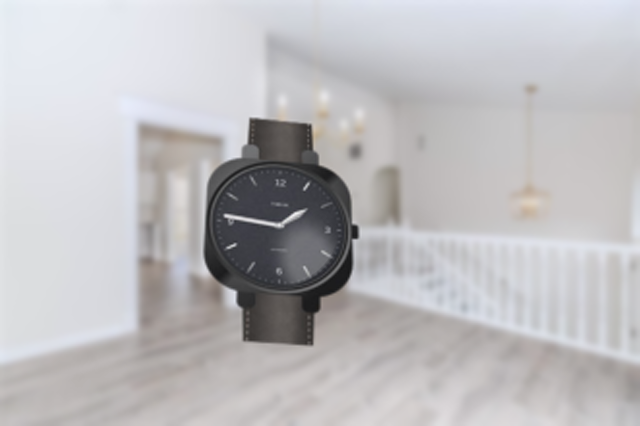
1:46
